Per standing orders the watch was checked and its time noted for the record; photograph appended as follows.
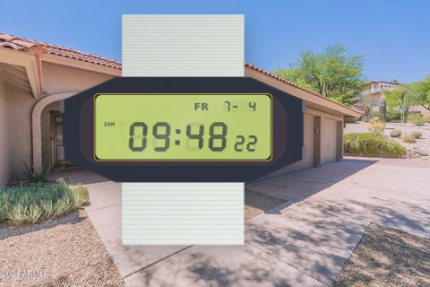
9:48:22
